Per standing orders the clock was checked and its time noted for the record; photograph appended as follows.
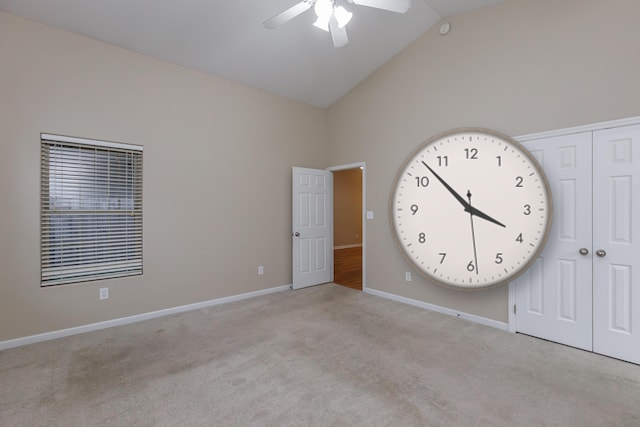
3:52:29
